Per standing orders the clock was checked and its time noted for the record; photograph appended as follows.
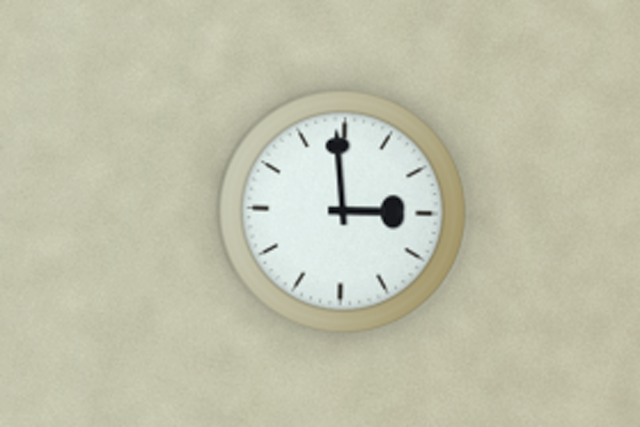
2:59
